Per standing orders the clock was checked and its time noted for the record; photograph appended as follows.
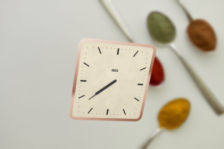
7:38
